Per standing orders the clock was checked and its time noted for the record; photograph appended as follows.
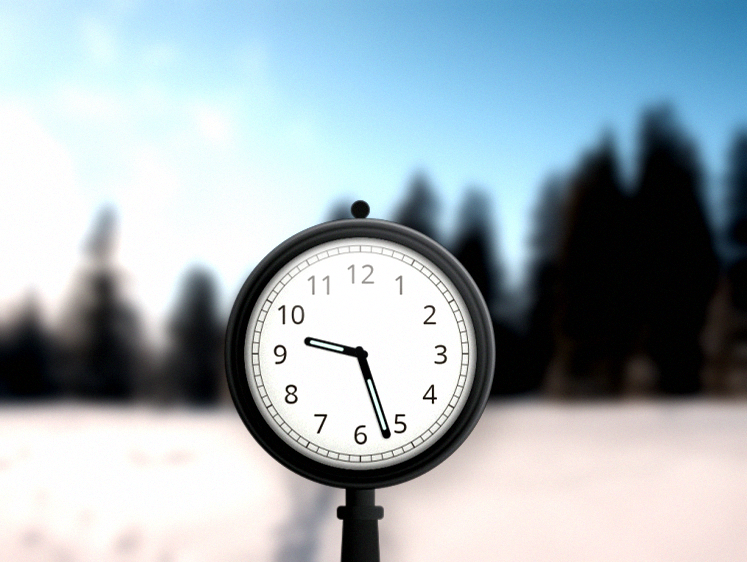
9:27
